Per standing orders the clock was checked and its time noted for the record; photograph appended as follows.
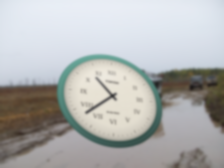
10:38
